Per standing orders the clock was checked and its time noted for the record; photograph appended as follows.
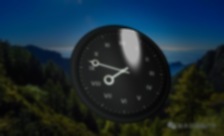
7:47
